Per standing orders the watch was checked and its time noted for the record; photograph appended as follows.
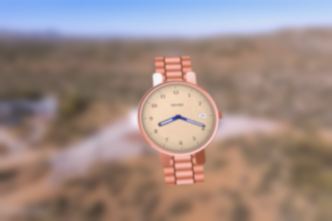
8:19
